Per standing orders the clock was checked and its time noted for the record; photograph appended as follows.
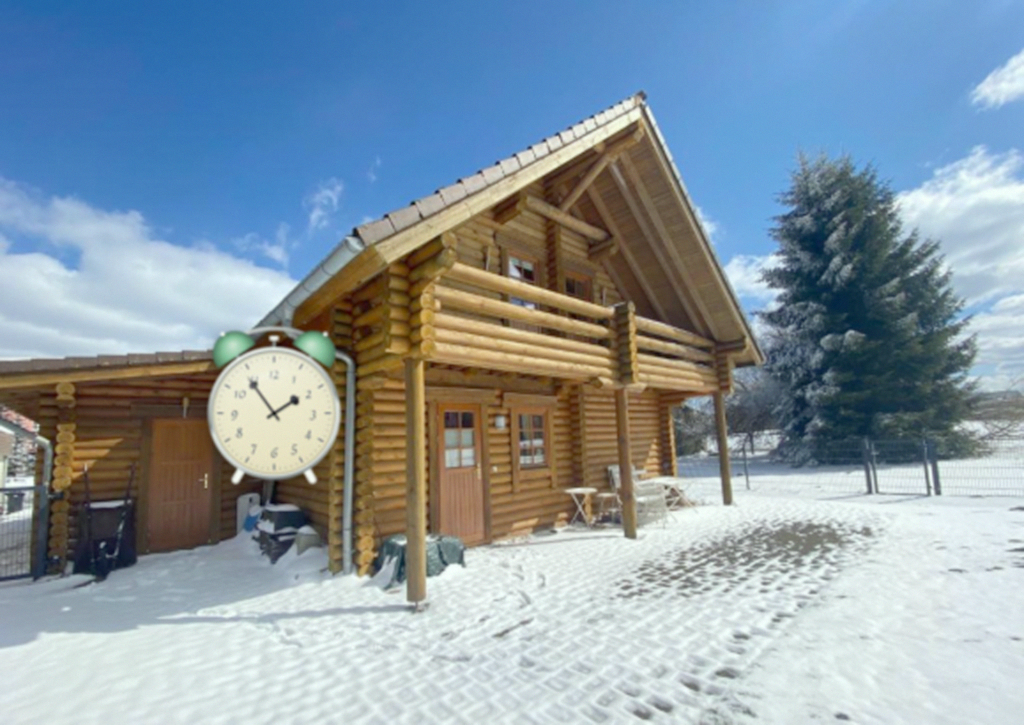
1:54
